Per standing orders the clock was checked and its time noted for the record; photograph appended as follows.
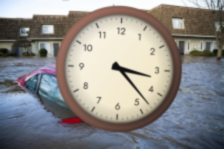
3:23
